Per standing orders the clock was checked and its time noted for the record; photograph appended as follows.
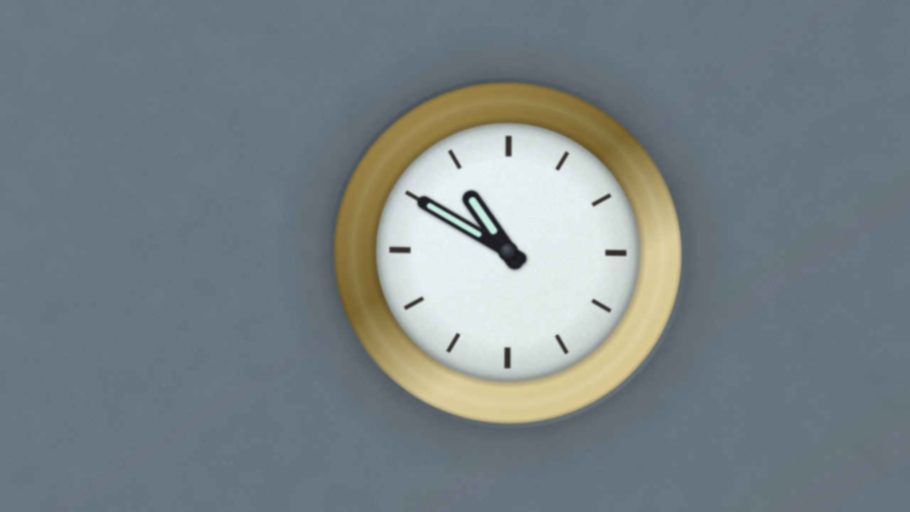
10:50
